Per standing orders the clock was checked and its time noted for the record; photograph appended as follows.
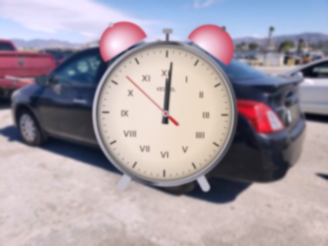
12:00:52
